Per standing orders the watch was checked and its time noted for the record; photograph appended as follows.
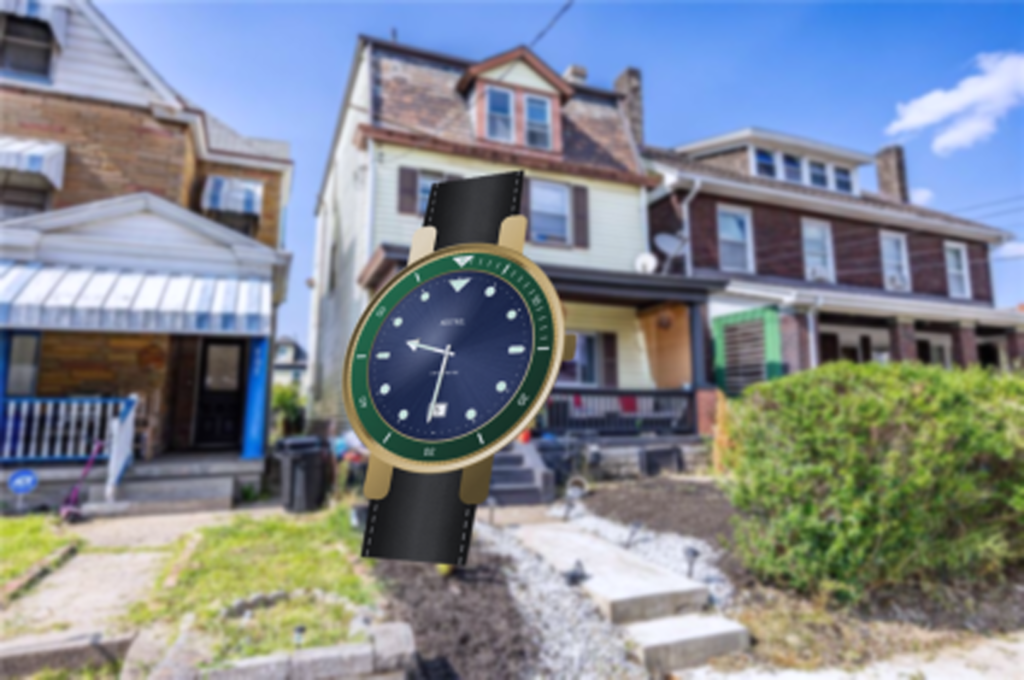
9:31
